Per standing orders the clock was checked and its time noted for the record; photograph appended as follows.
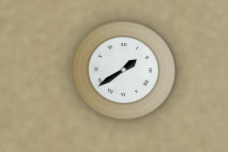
1:39
